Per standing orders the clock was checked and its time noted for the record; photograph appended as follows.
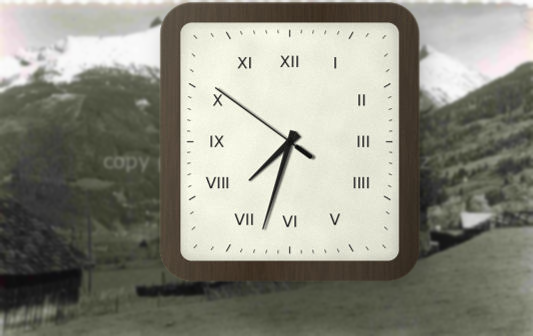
7:32:51
